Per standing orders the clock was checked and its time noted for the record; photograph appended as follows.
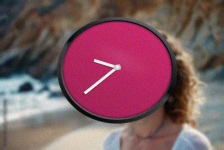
9:38
